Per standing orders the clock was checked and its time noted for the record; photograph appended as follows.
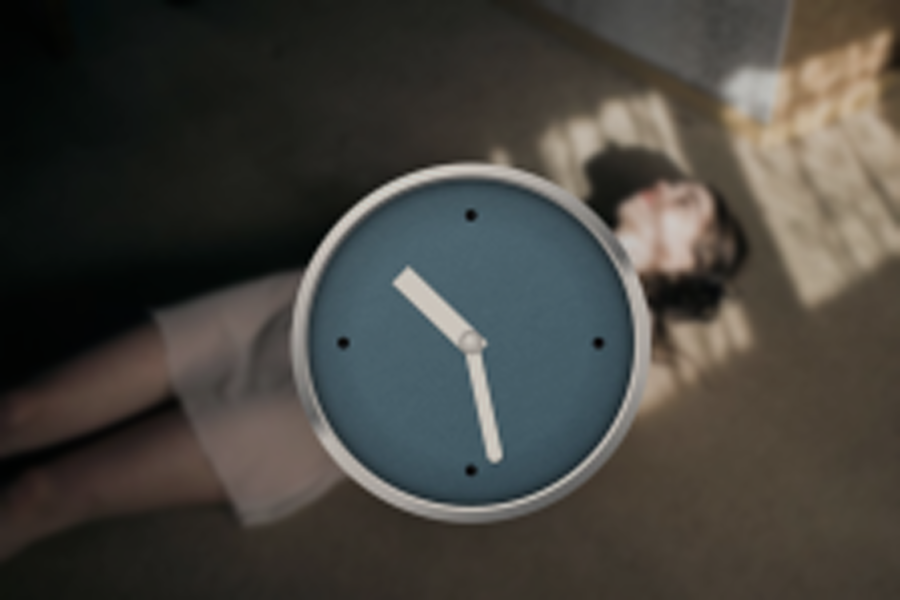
10:28
